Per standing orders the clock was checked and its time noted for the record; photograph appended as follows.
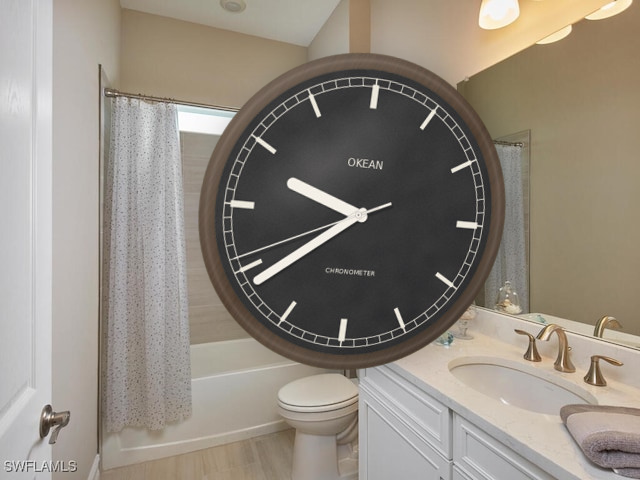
9:38:41
